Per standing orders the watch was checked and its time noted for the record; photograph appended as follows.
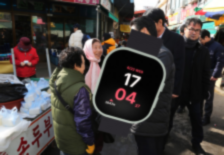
17:04
